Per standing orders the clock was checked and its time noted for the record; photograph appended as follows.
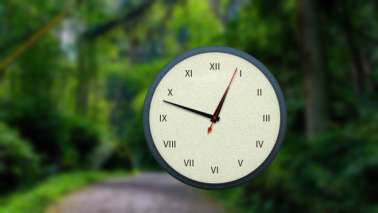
12:48:04
